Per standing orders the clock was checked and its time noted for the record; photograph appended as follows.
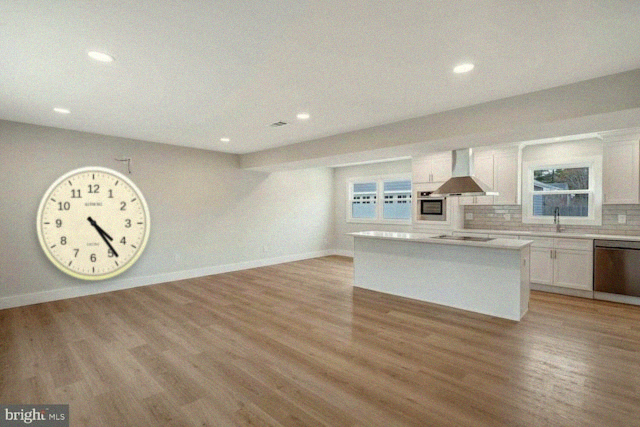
4:24
